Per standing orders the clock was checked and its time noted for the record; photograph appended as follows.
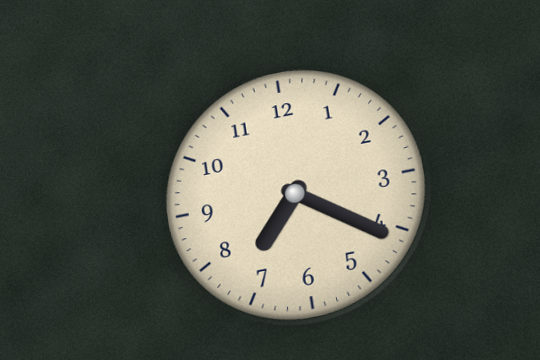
7:21
